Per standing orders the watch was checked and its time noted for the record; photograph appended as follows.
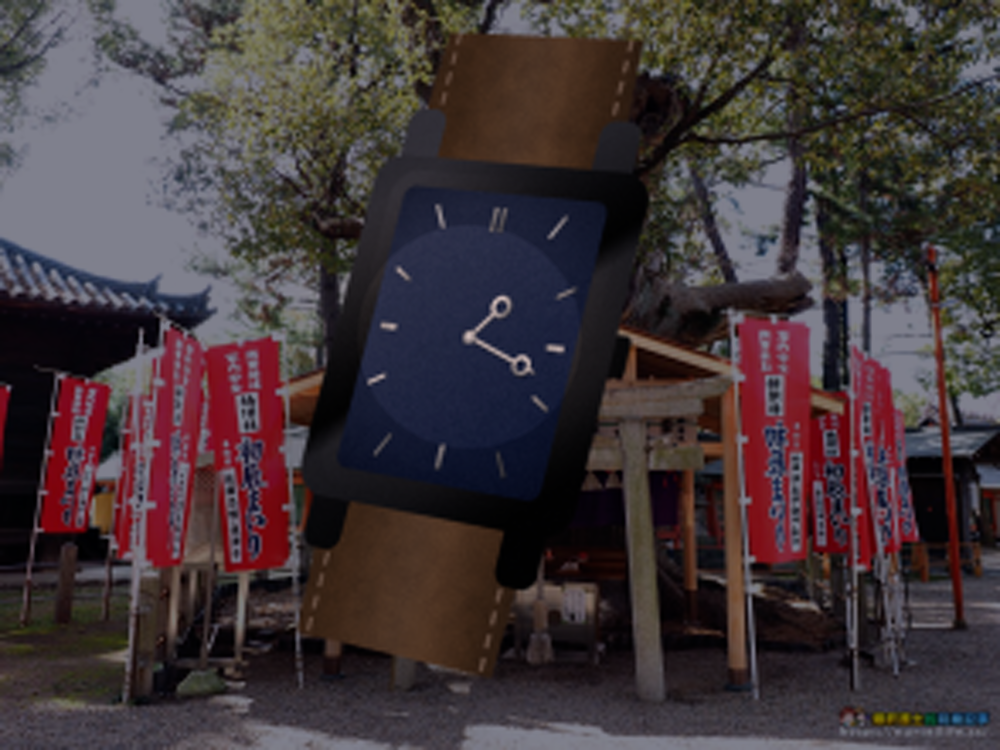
1:18
